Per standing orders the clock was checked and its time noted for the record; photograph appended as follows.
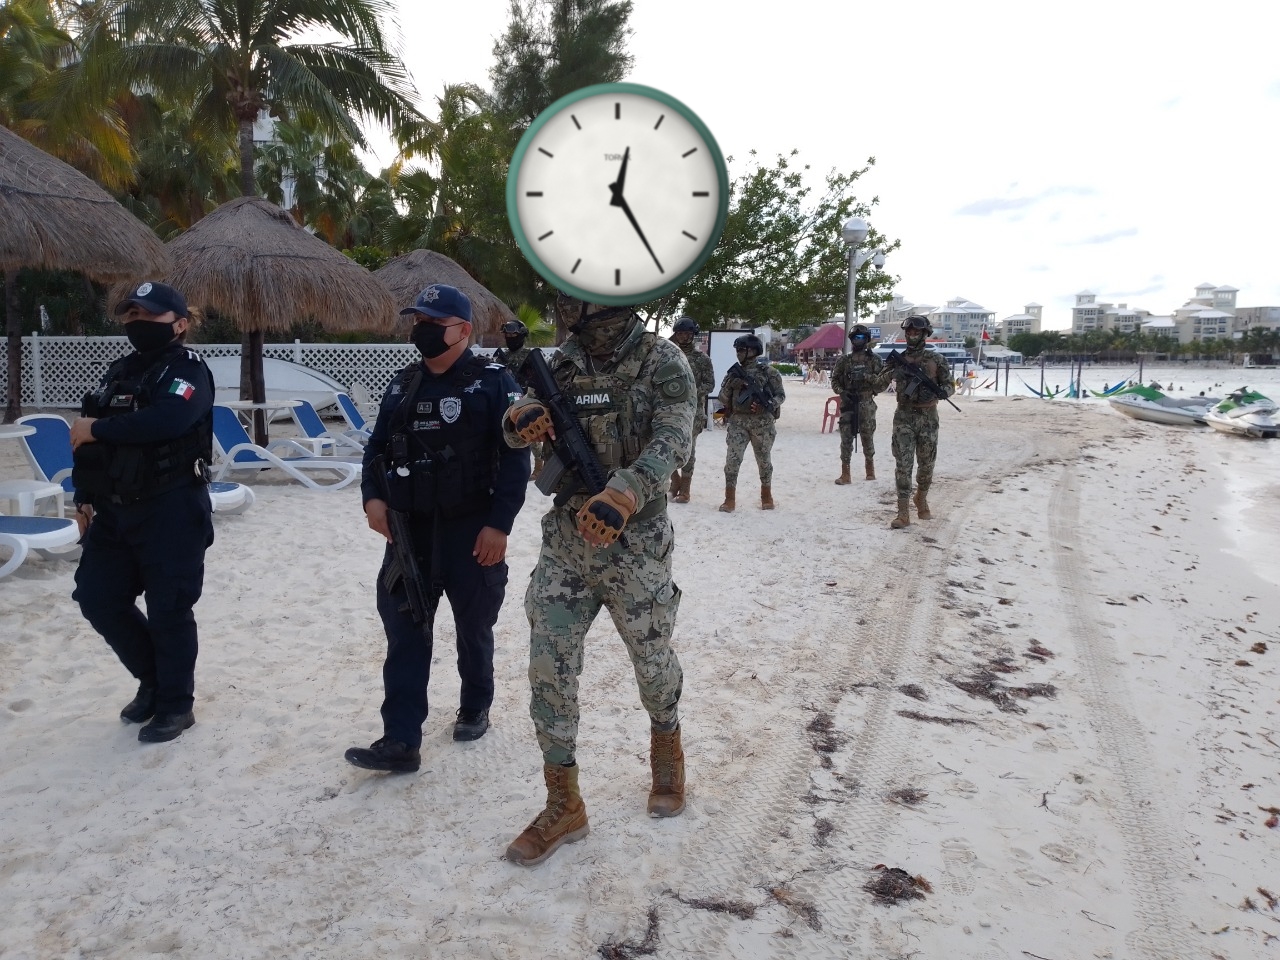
12:25
